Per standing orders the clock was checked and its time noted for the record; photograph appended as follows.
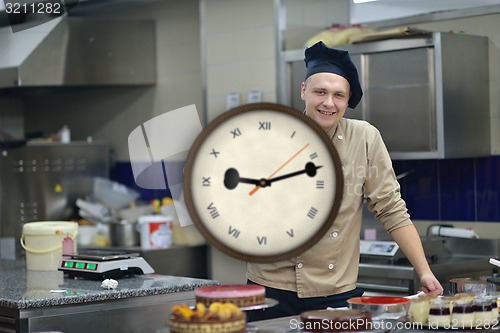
9:12:08
